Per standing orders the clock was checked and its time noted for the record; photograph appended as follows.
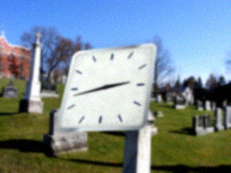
2:43
